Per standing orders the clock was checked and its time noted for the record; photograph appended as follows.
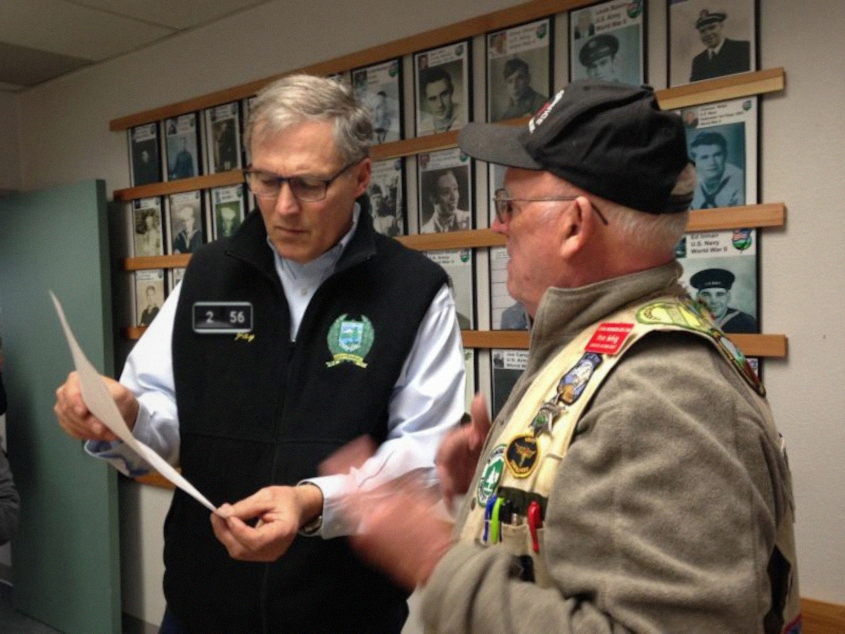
2:56
